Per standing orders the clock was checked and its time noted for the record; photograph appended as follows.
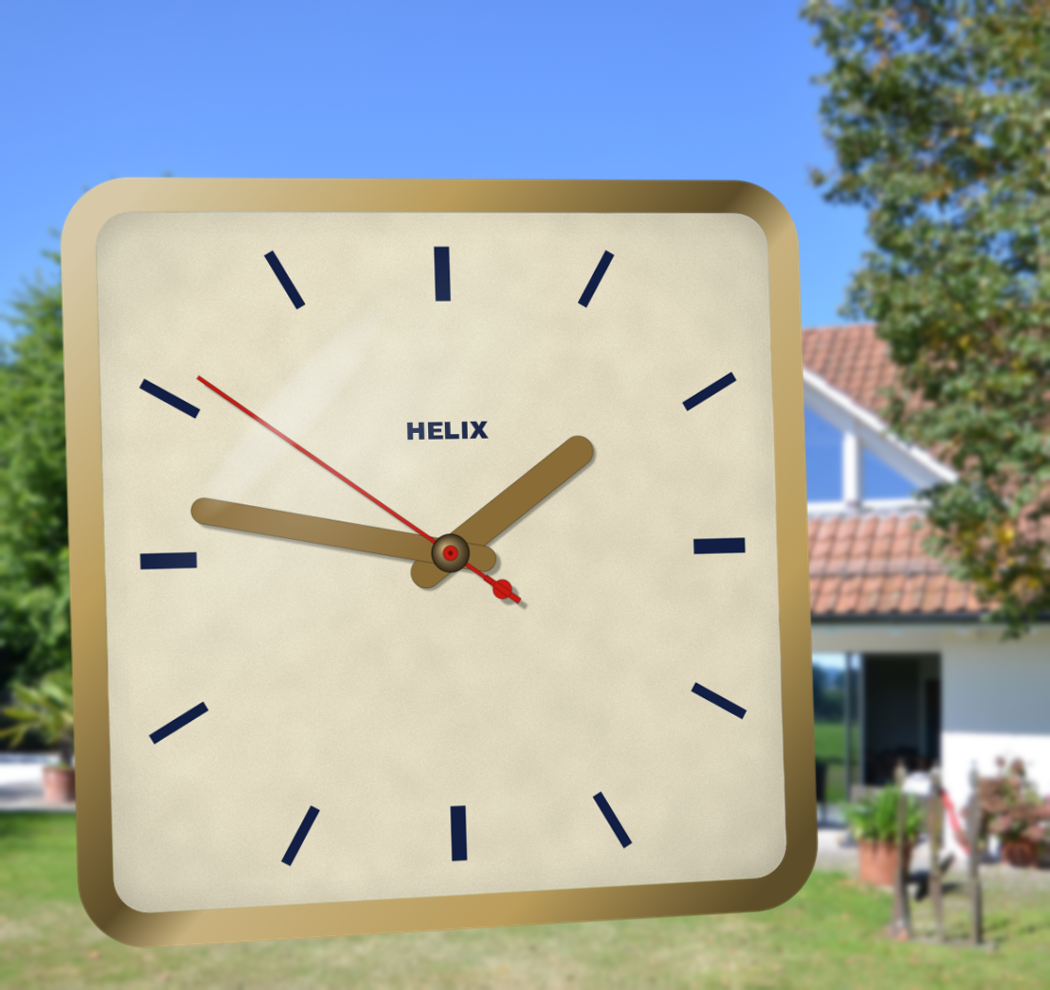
1:46:51
